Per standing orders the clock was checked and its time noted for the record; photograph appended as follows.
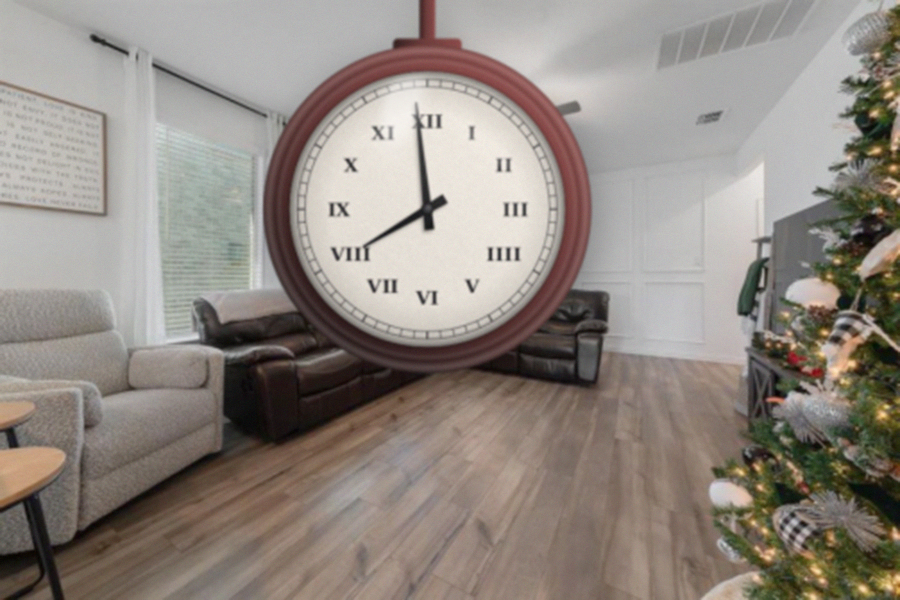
7:59
